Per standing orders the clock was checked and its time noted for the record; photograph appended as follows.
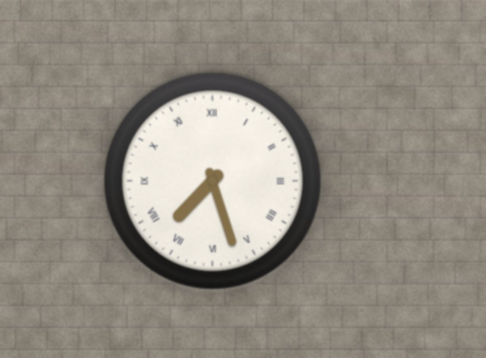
7:27
